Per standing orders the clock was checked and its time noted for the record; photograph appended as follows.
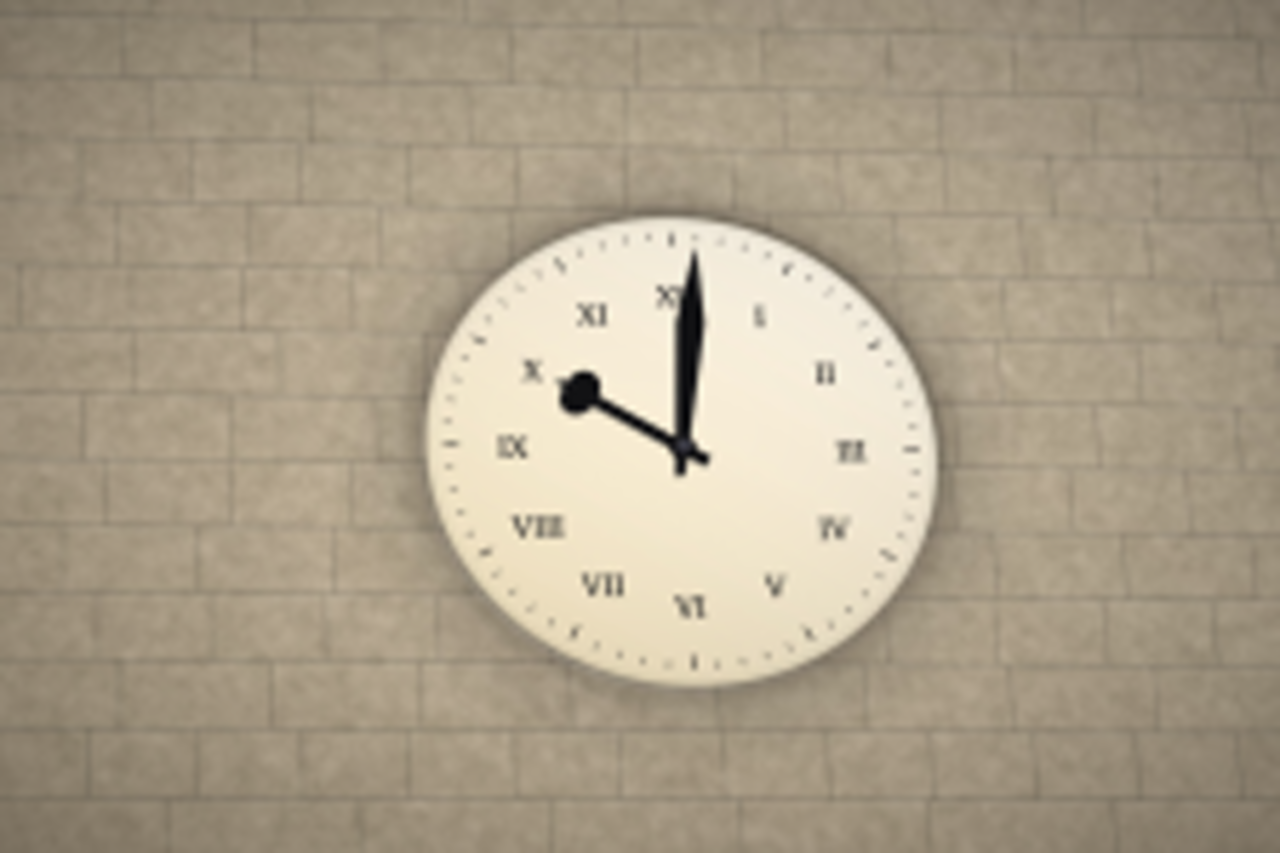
10:01
